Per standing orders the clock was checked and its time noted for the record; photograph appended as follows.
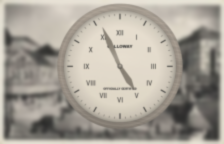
4:56
